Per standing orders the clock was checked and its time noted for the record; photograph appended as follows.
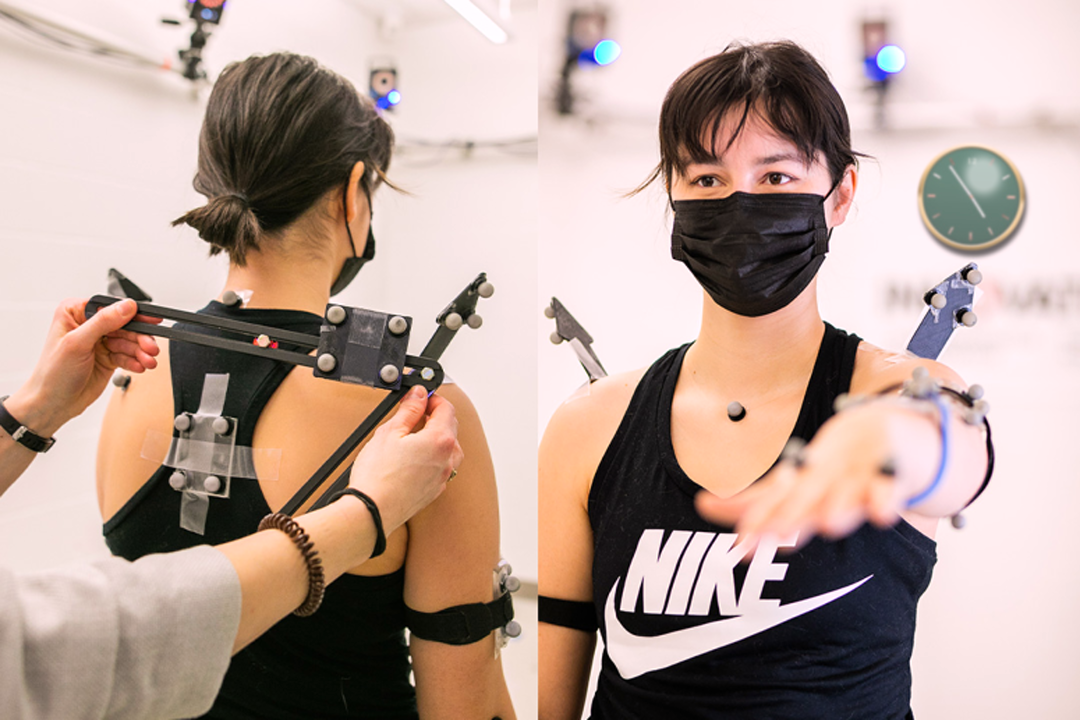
4:54
